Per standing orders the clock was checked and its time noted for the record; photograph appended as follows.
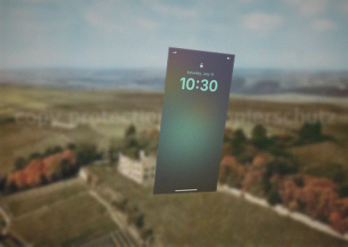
10:30
